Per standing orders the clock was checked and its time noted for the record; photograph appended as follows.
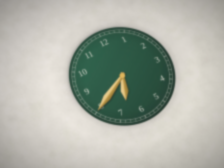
6:40
